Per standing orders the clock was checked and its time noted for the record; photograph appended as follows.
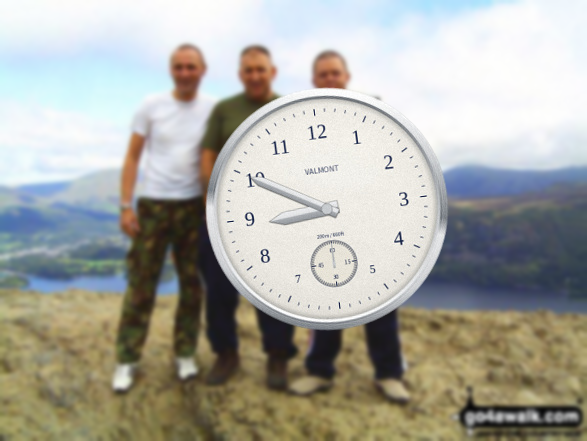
8:50
